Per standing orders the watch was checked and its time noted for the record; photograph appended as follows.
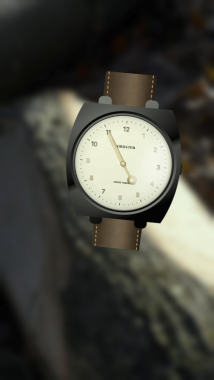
4:55
